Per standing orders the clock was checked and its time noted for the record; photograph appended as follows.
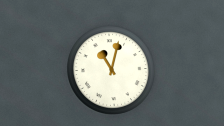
11:03
